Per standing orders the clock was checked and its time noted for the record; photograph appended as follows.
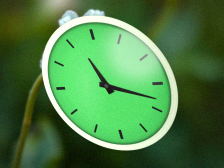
11:18
